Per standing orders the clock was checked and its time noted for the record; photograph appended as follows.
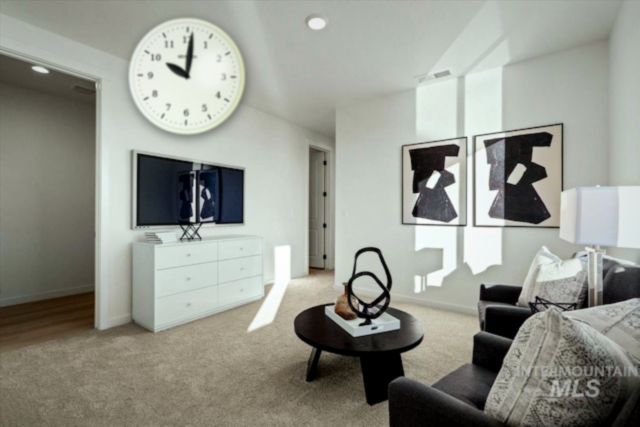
10:01
